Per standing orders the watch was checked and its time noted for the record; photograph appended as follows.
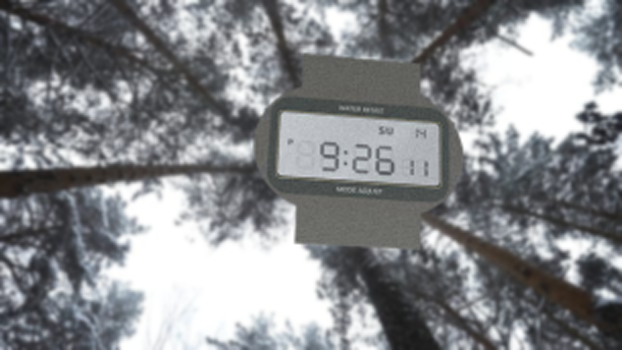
9:26:11
